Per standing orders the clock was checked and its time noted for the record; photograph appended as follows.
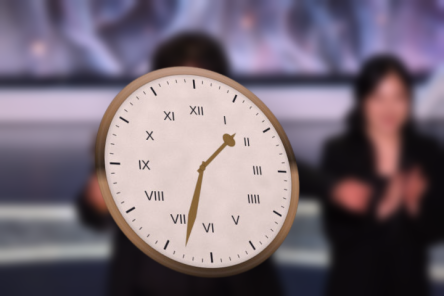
1:33
